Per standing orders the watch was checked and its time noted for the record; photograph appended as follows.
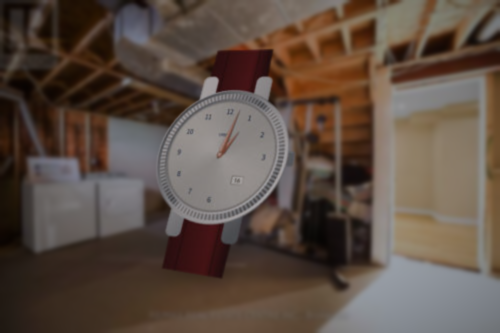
1:02
